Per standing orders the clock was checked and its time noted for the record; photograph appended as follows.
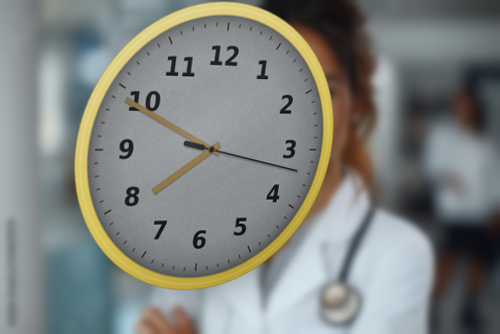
7:49:17
